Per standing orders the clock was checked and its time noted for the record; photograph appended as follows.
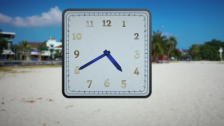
4:40
